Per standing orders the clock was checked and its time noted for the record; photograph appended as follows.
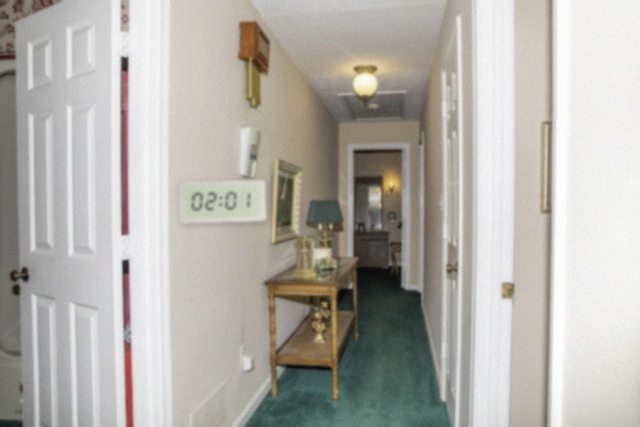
2:01
